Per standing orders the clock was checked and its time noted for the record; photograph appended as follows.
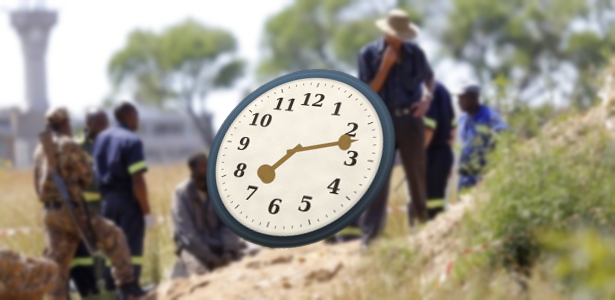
7:12
